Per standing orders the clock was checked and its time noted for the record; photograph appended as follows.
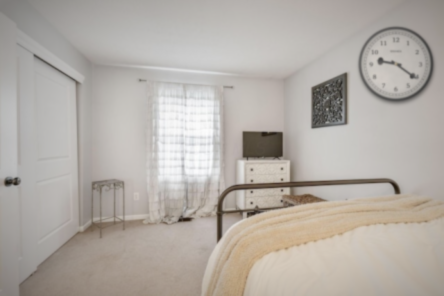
9:21
